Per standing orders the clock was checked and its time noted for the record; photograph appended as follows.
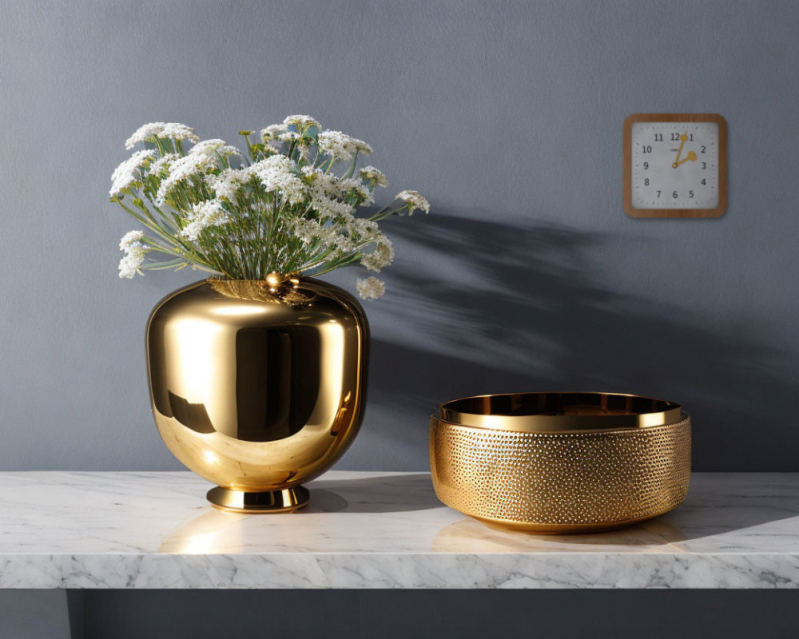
2:03
